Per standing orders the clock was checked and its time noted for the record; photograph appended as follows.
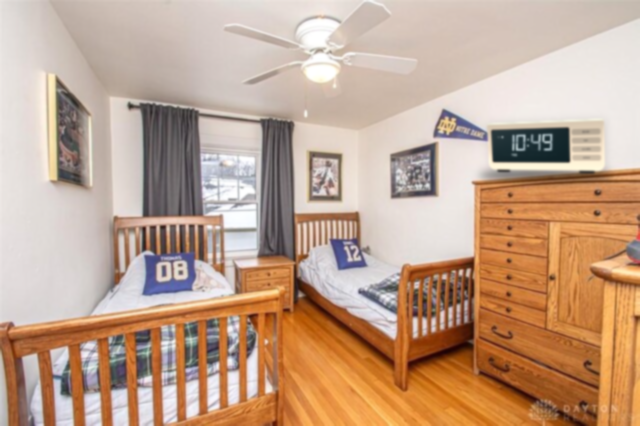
10:49
